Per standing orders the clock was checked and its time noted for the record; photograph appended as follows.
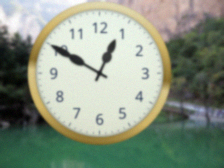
12:50
